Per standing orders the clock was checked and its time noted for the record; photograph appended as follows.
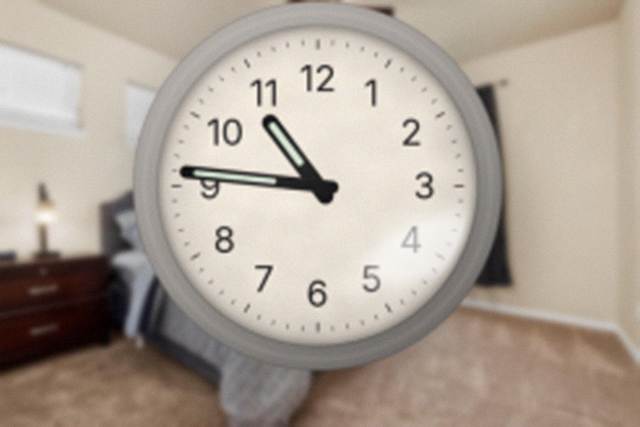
10:46
